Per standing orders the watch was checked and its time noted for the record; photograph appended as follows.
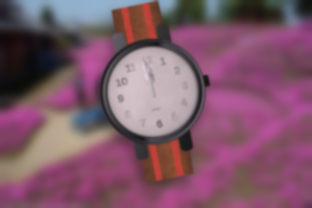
11:59
